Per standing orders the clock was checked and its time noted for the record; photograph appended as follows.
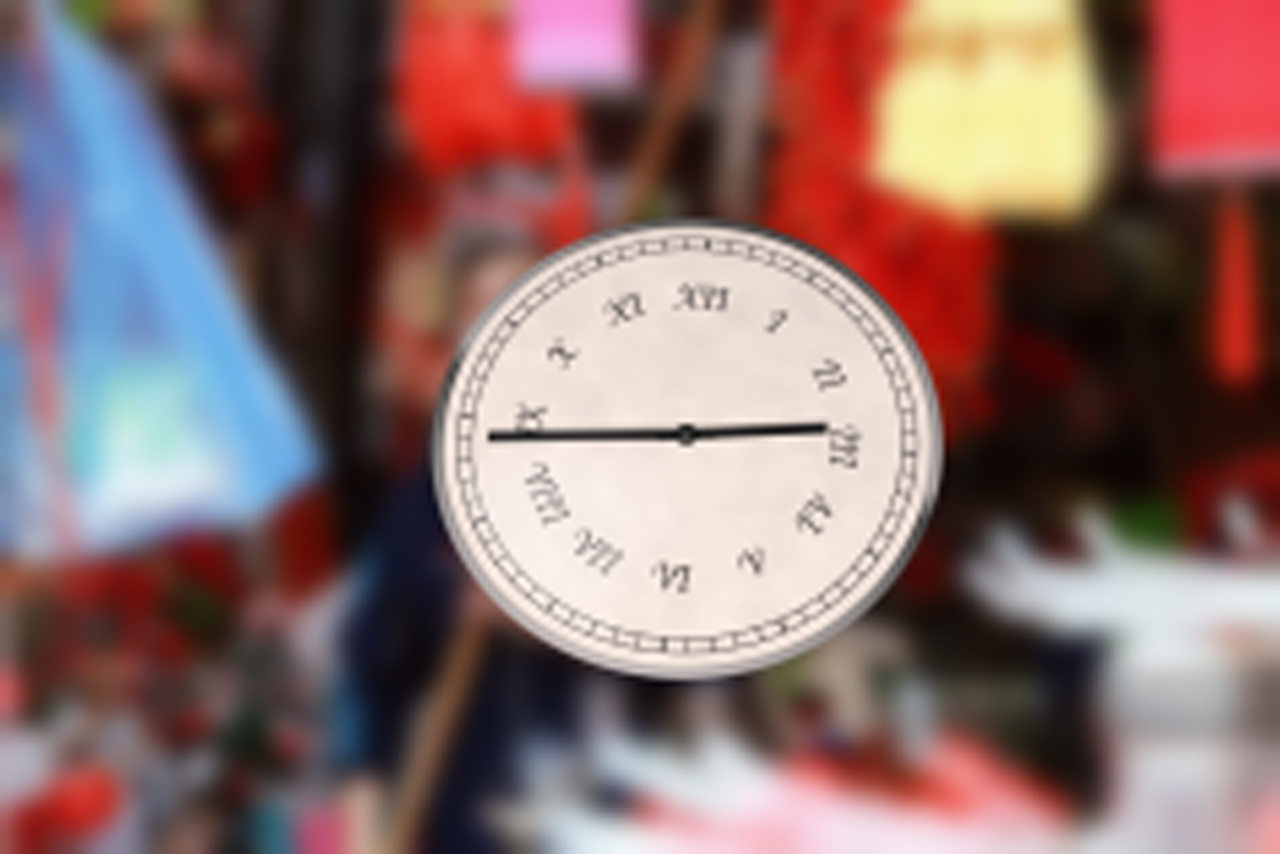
2:44
